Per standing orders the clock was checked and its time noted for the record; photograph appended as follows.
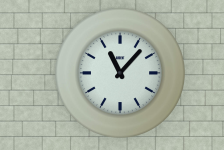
11:07
